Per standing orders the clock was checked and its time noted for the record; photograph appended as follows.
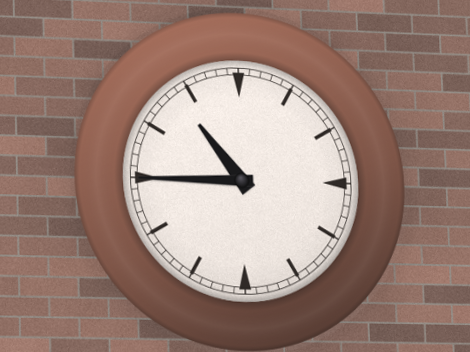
10:45
